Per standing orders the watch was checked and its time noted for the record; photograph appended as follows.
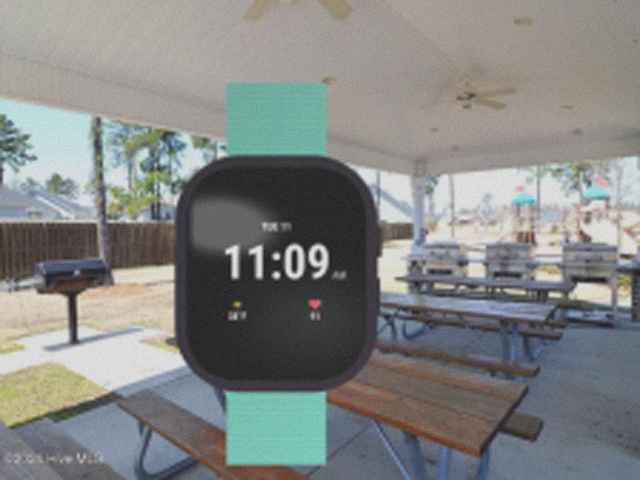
11:09
